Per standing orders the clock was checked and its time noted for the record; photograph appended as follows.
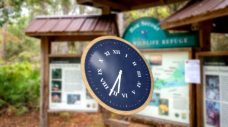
6:36
